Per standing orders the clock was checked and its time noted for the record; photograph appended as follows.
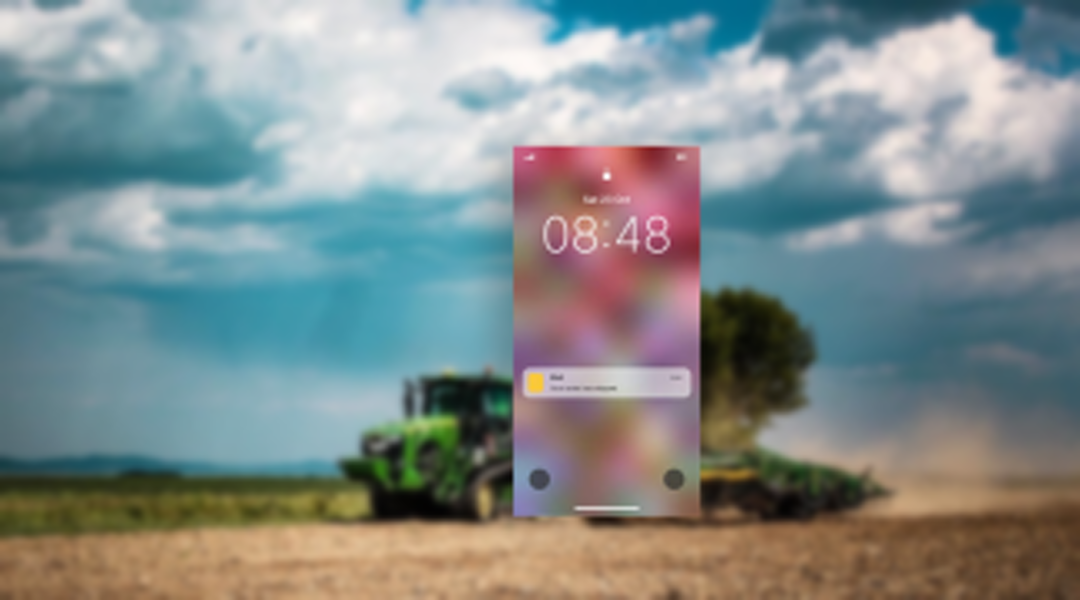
8:48
